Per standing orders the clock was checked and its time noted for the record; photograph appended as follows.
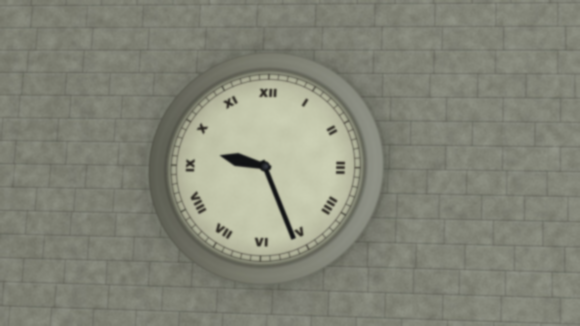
9:26
